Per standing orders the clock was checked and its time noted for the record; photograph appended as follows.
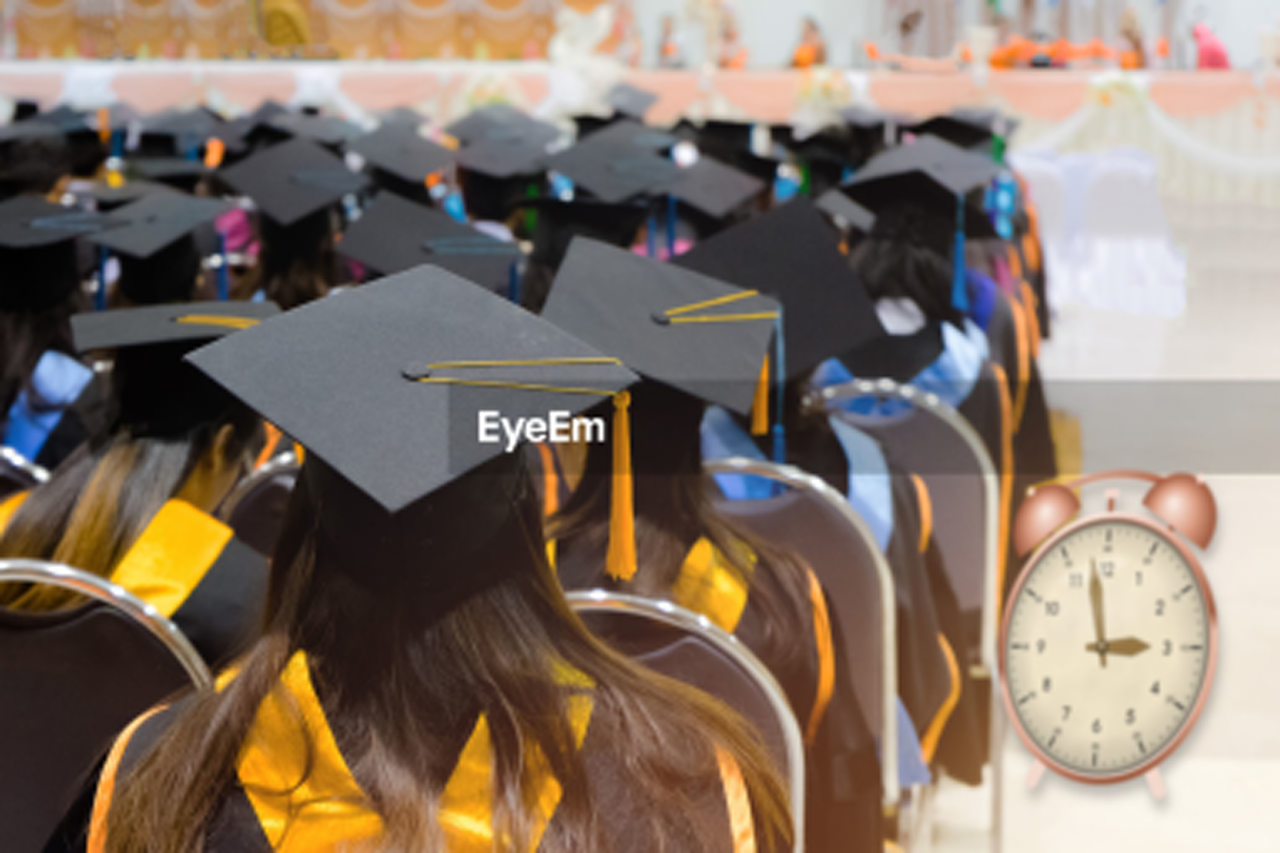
2:58
